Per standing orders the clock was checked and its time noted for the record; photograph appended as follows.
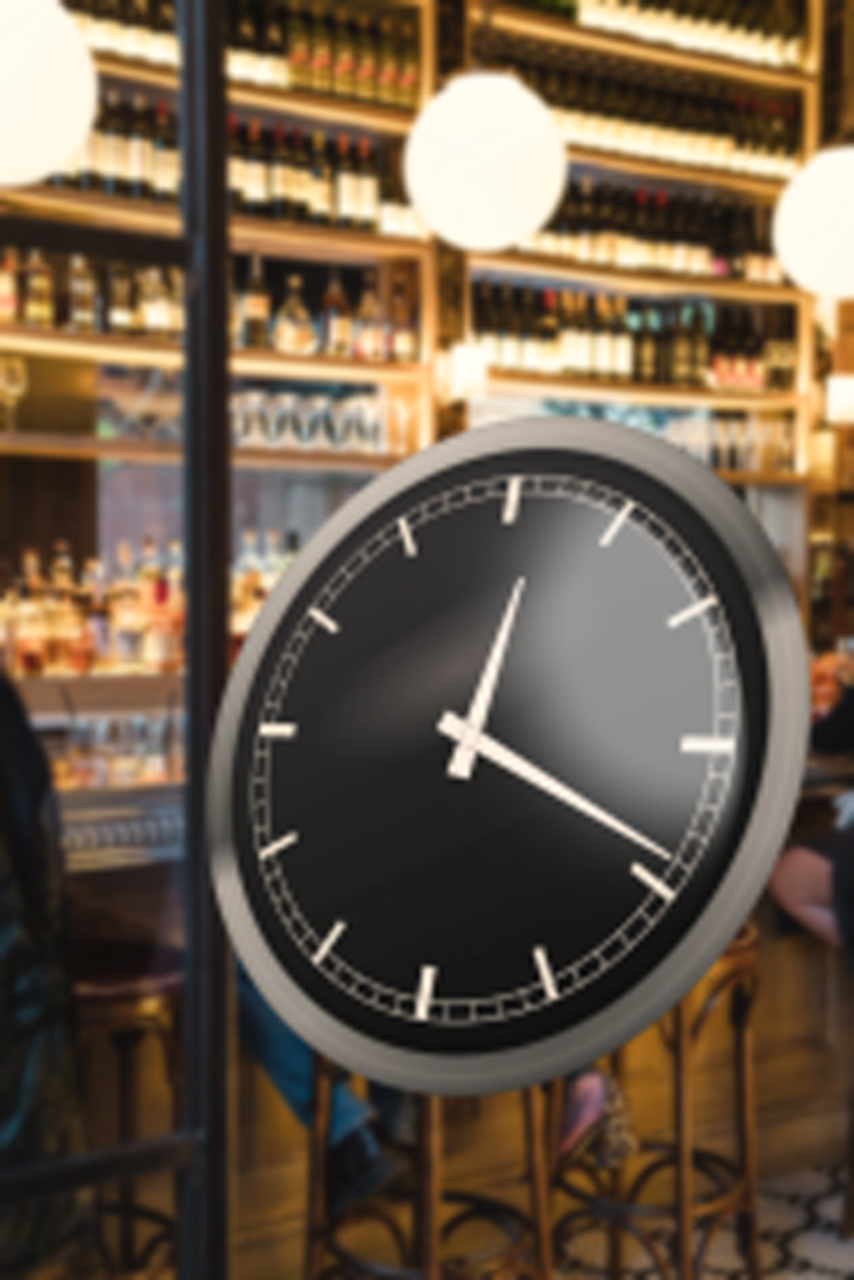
12:19
